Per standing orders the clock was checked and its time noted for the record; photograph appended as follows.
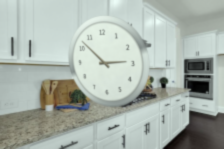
2:52
